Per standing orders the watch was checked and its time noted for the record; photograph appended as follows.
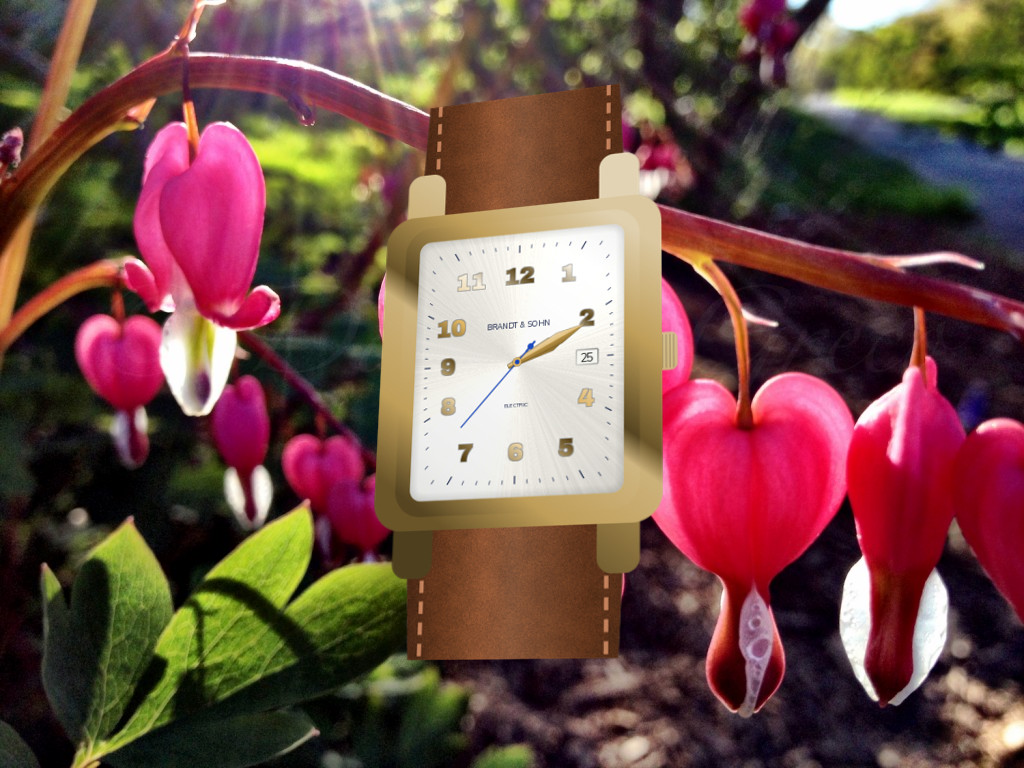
2:10:37
